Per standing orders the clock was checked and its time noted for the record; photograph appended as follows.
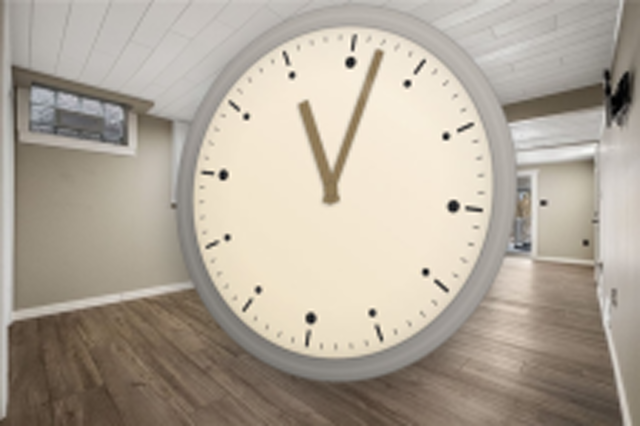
11:02
